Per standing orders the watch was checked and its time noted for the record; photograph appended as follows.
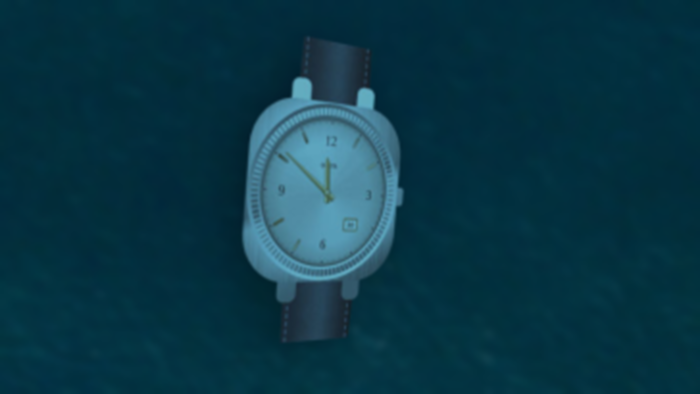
11:51
